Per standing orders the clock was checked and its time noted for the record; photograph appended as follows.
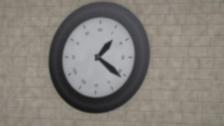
1:21
